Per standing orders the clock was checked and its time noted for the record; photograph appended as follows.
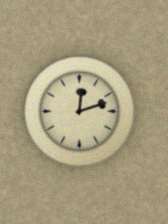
12:12
